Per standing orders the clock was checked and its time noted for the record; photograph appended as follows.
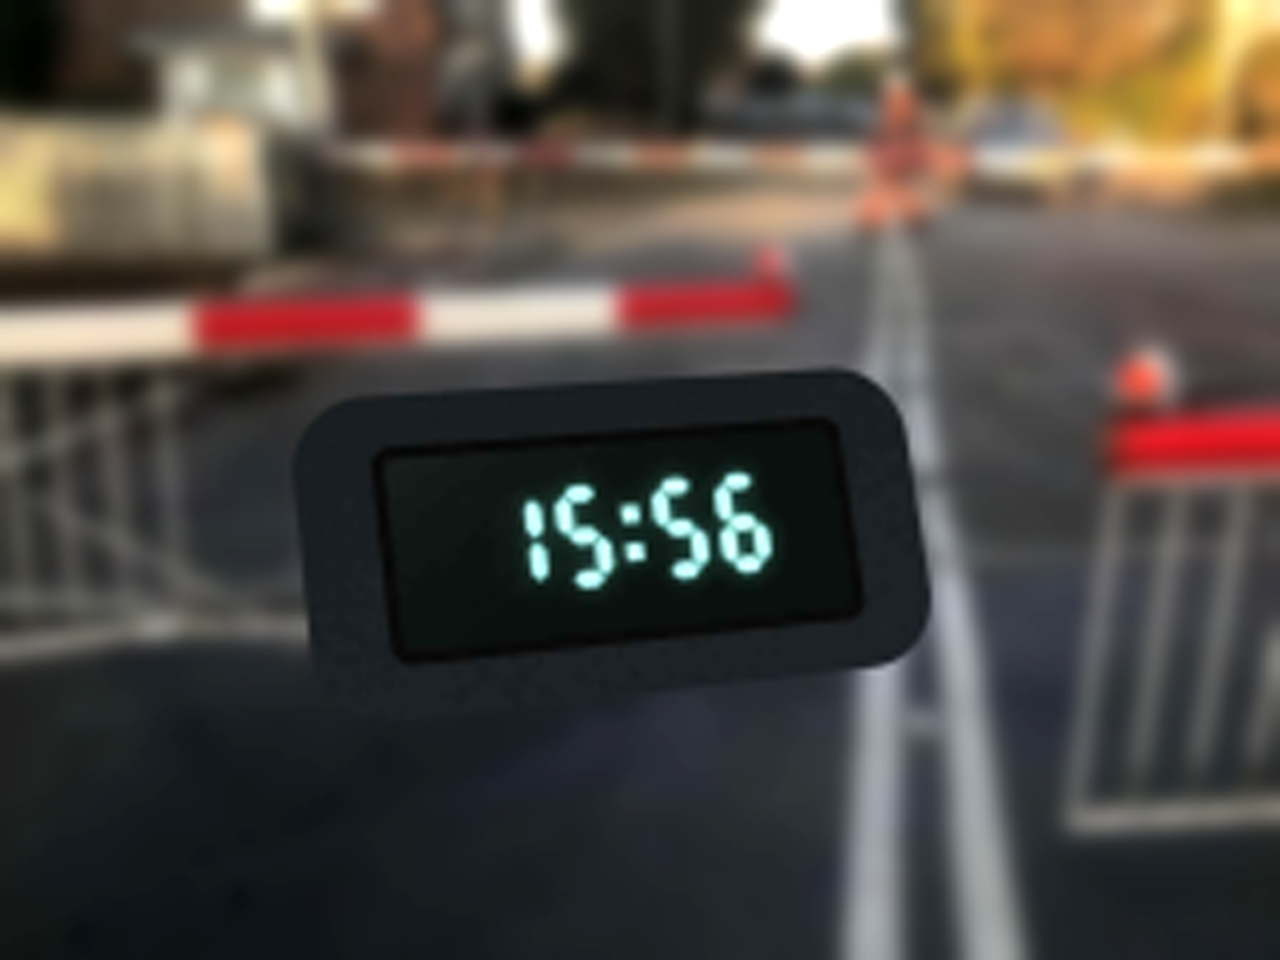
15:56
